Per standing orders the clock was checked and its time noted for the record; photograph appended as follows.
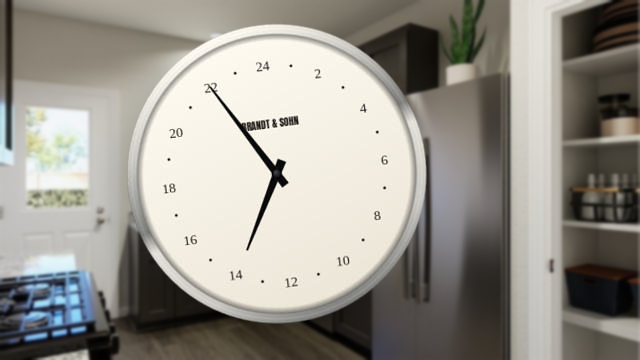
13:55
